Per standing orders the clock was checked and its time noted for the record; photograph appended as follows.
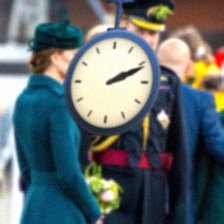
2:11
